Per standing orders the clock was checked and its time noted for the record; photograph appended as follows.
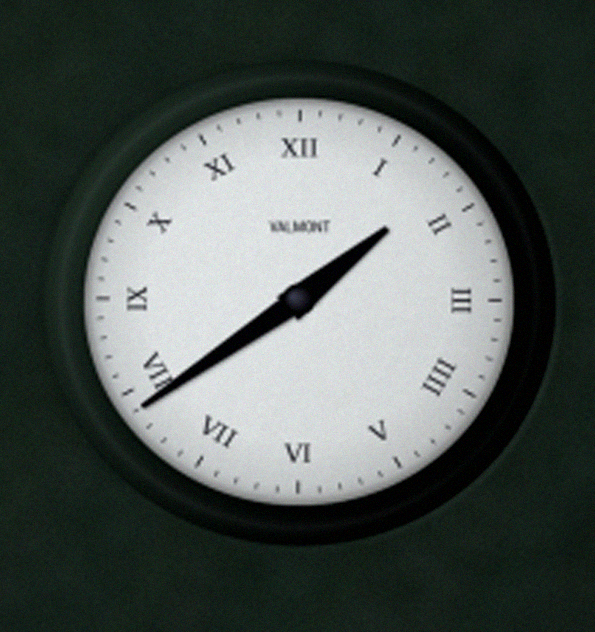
1:39
